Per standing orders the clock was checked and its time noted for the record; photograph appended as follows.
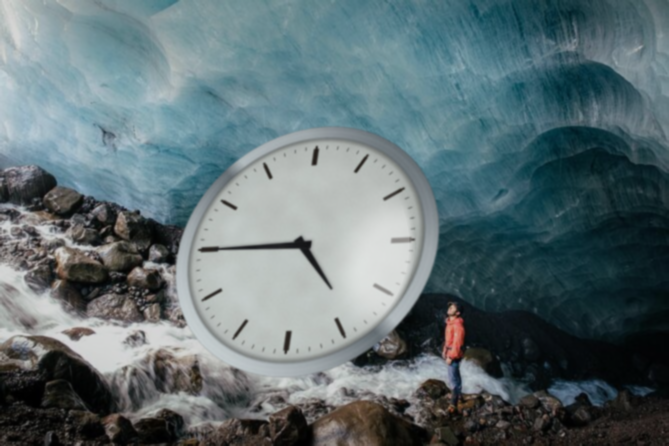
4:45
